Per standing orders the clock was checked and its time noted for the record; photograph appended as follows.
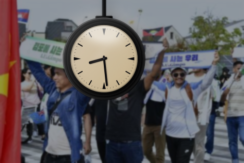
8:29
